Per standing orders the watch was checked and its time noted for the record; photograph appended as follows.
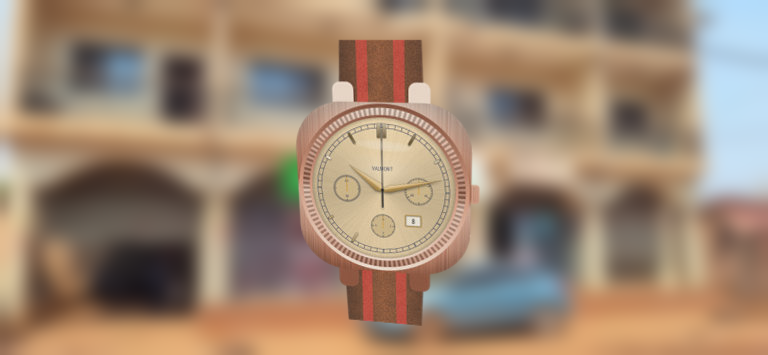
10:13
